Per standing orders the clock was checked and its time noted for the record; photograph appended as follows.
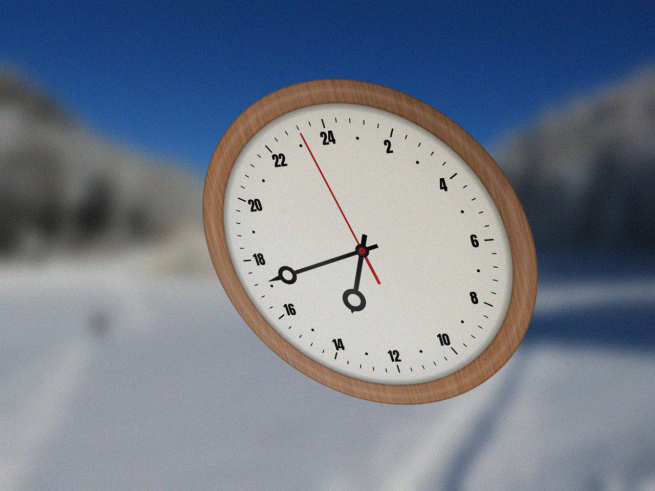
13:42:58
